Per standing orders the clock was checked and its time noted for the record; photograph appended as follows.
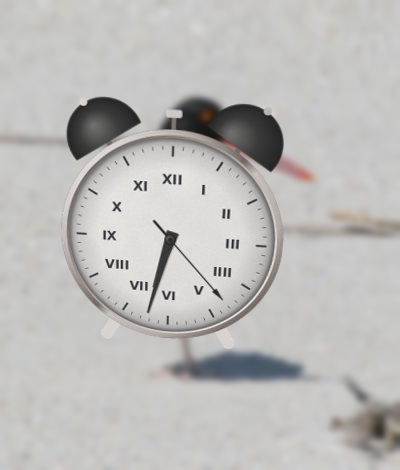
6:32:23
